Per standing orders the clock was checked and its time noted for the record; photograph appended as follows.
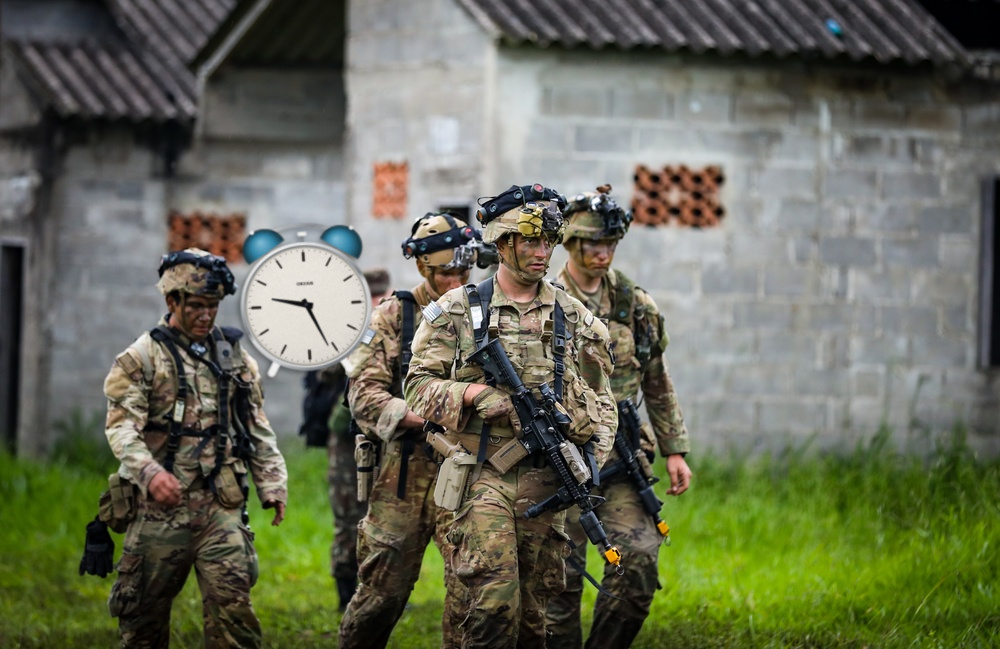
9:26
